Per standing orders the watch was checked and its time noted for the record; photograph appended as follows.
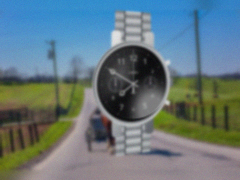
7:50
